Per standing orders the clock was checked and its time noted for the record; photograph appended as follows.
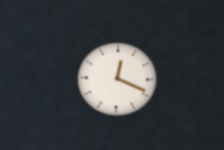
12:19
